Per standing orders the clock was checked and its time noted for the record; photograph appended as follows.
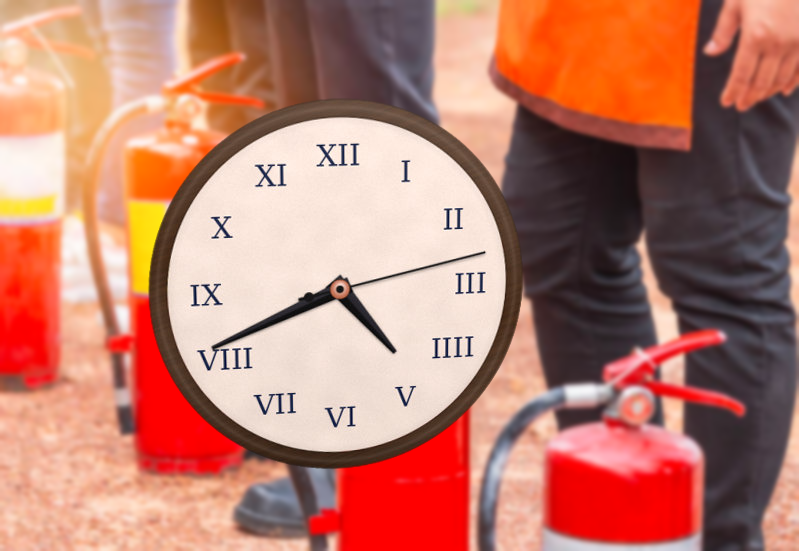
4:41:13
